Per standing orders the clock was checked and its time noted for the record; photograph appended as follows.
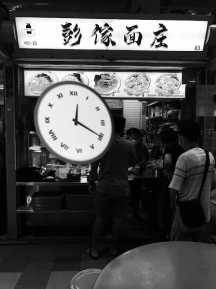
12:20
